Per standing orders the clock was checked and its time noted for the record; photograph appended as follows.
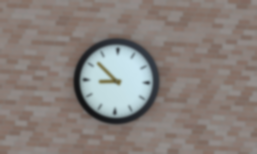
8:52
